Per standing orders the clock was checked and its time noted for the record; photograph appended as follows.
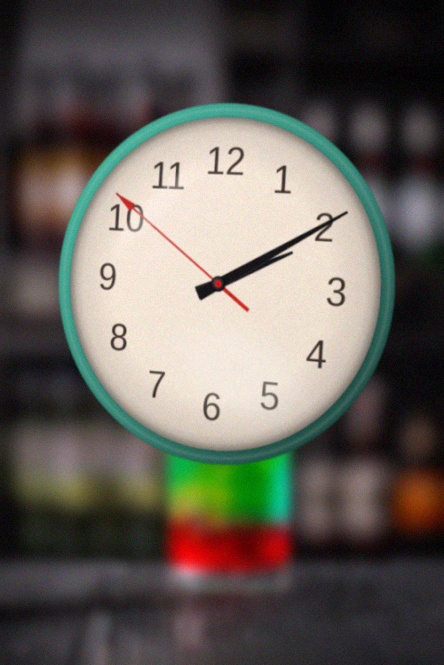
2:09:51
